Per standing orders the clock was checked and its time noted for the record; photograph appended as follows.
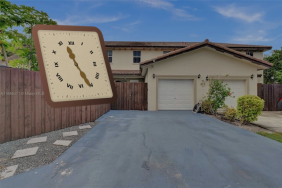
11:26
